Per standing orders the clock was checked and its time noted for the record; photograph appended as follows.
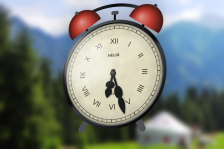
6:27
